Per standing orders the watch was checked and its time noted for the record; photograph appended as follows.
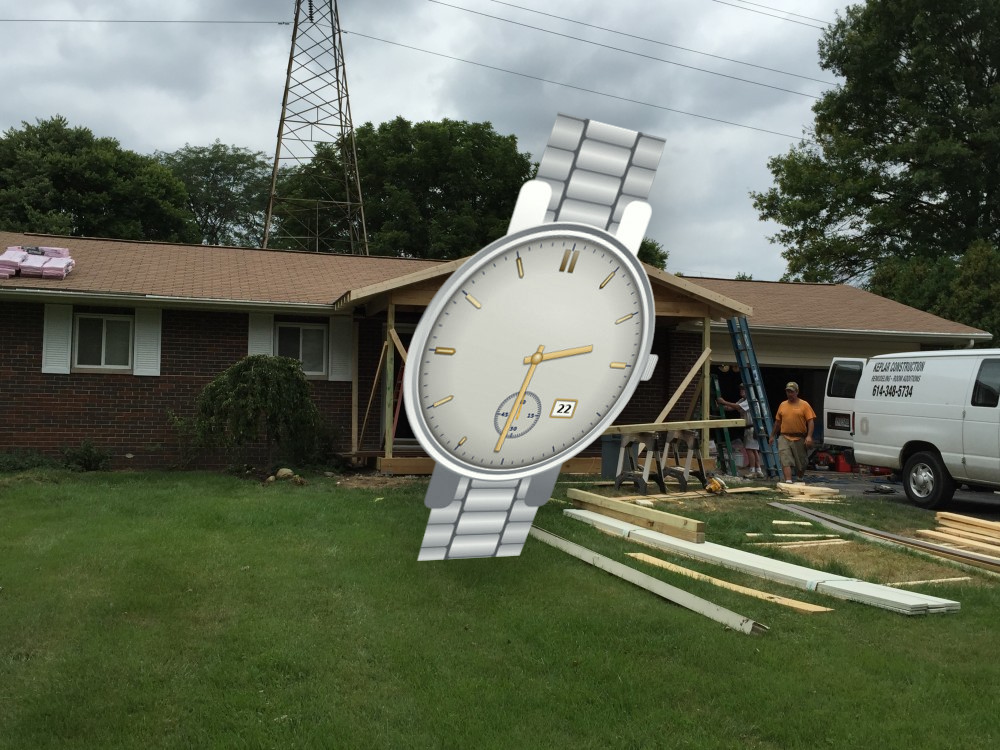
2:31
